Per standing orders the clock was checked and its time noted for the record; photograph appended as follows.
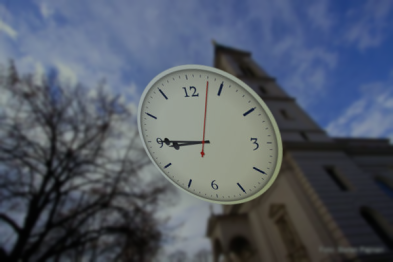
8:45:03
